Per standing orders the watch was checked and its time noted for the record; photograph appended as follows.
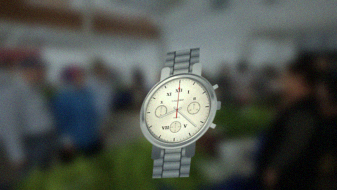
8:22
